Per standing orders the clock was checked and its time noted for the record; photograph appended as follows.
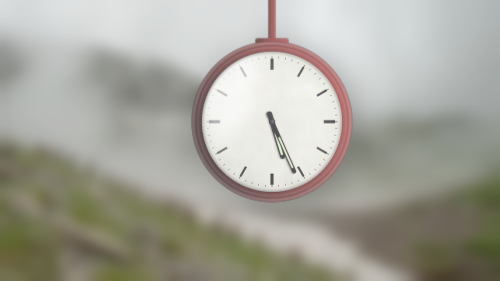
5:26
